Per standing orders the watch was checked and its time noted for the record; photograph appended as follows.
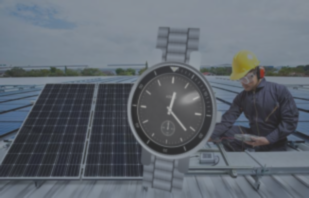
12:22
